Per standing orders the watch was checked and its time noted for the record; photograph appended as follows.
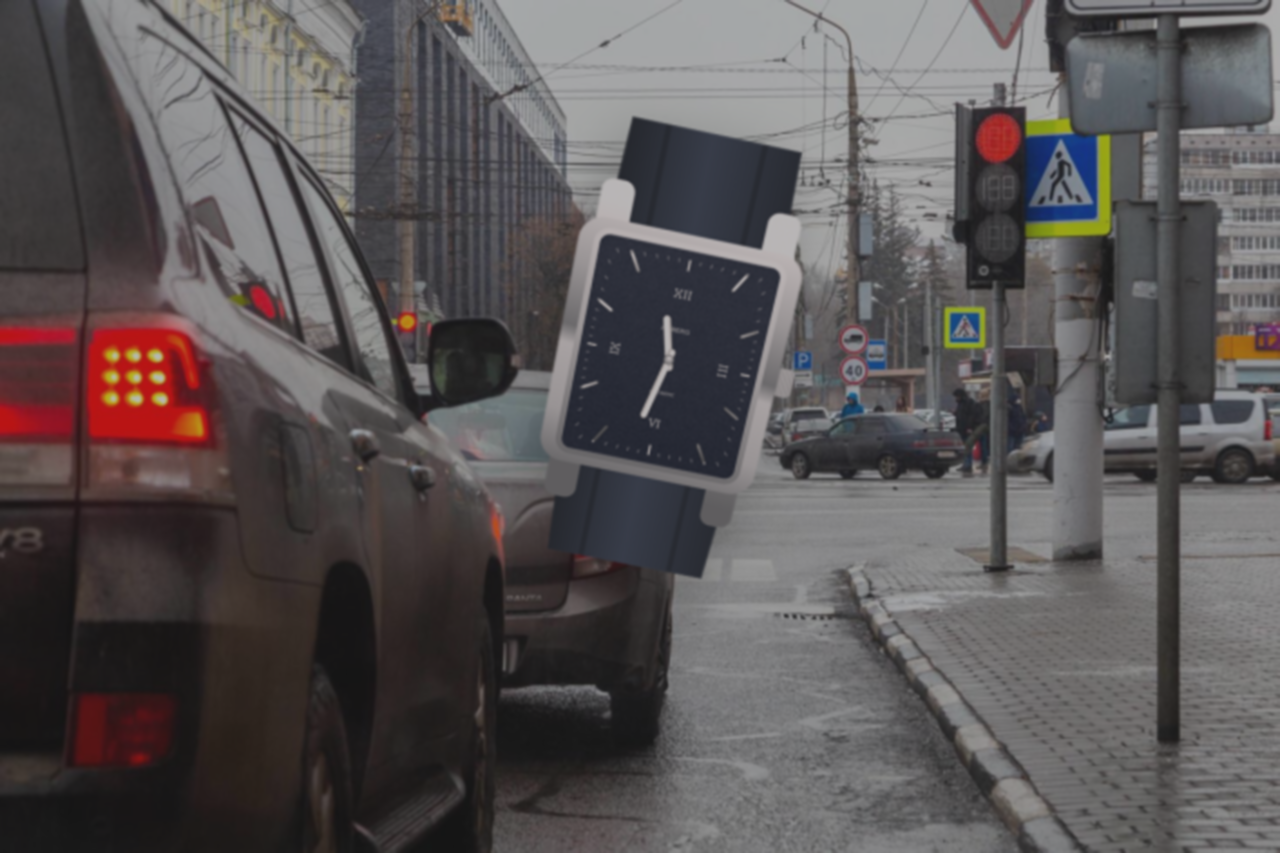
11:32
